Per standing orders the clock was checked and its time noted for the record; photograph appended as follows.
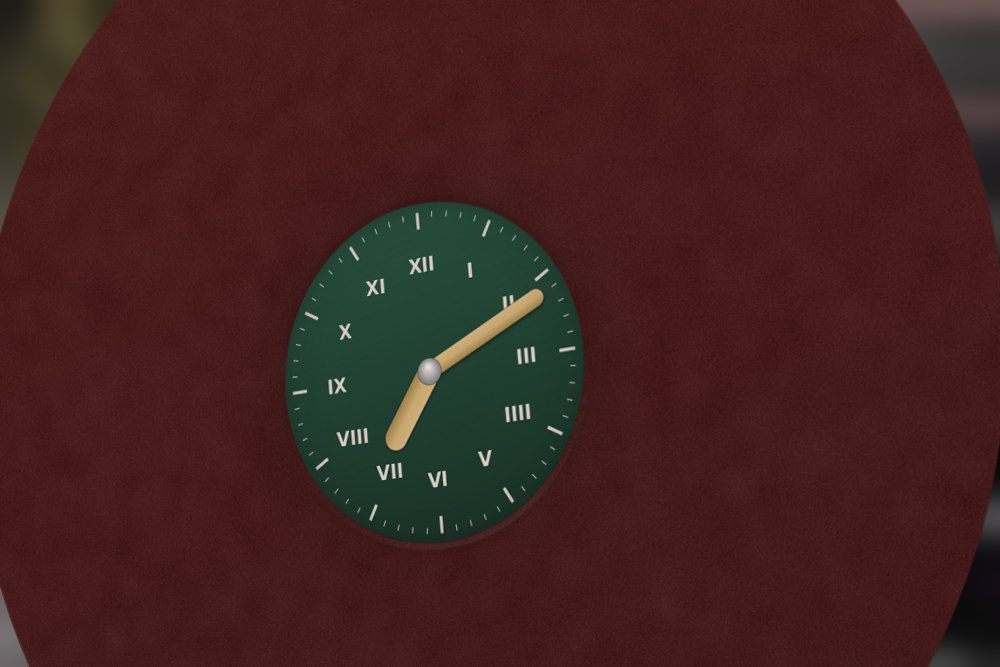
7:11
